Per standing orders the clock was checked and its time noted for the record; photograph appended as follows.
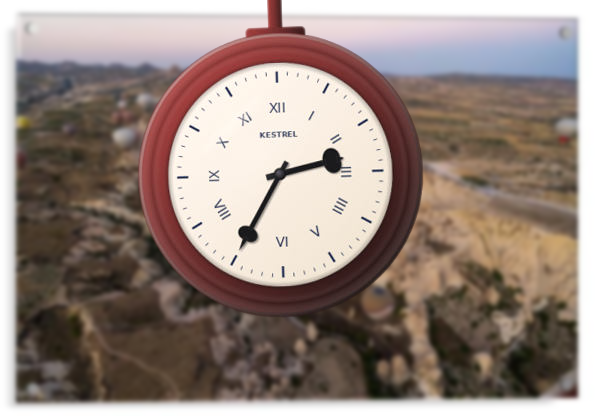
2:35
